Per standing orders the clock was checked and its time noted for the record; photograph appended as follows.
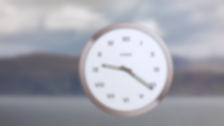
9:21
